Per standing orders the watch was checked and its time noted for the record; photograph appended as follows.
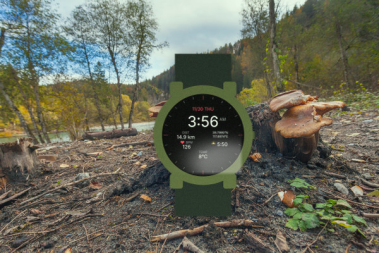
3:56
